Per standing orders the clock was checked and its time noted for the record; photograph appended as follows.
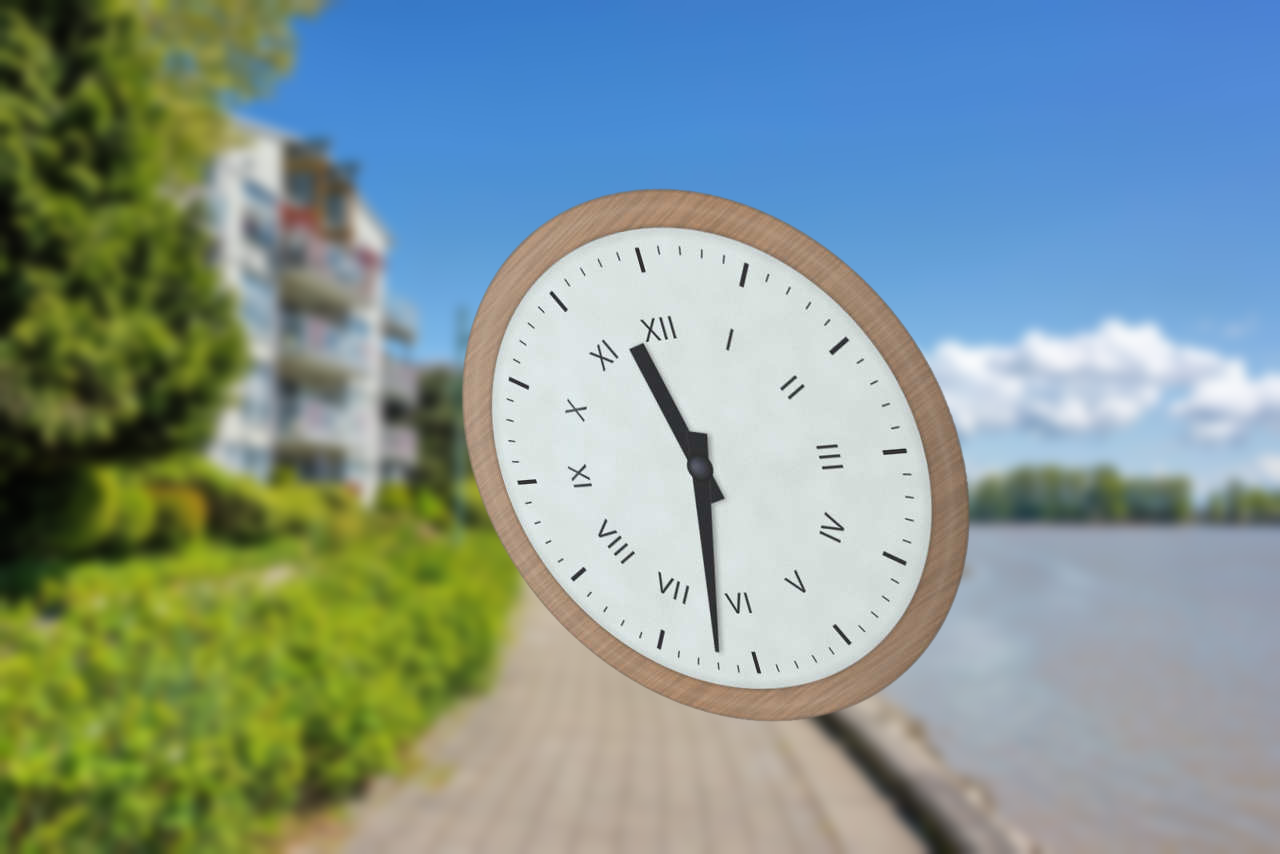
11:32
